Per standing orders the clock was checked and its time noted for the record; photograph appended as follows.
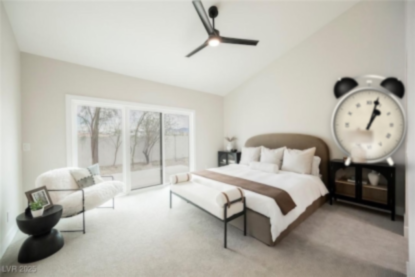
1:03
